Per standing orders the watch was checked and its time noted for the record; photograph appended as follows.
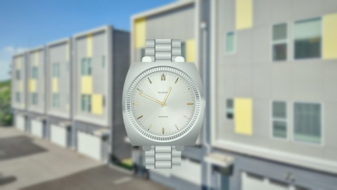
12:49
